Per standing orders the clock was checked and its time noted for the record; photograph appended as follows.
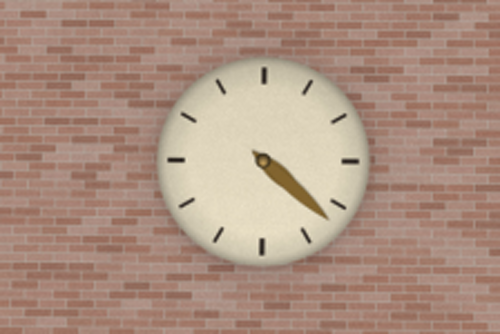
4:22
